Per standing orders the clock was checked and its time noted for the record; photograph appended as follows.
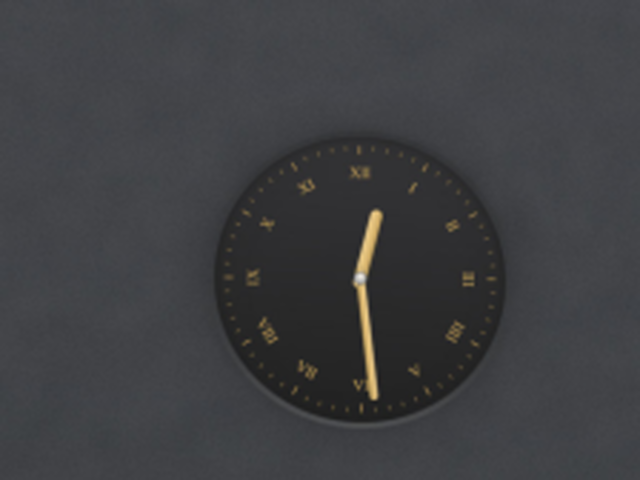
12:29
